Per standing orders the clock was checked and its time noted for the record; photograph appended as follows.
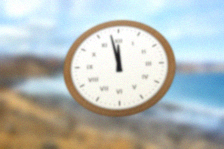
11:58
